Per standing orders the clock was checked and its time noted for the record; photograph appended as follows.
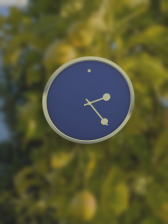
2:24
